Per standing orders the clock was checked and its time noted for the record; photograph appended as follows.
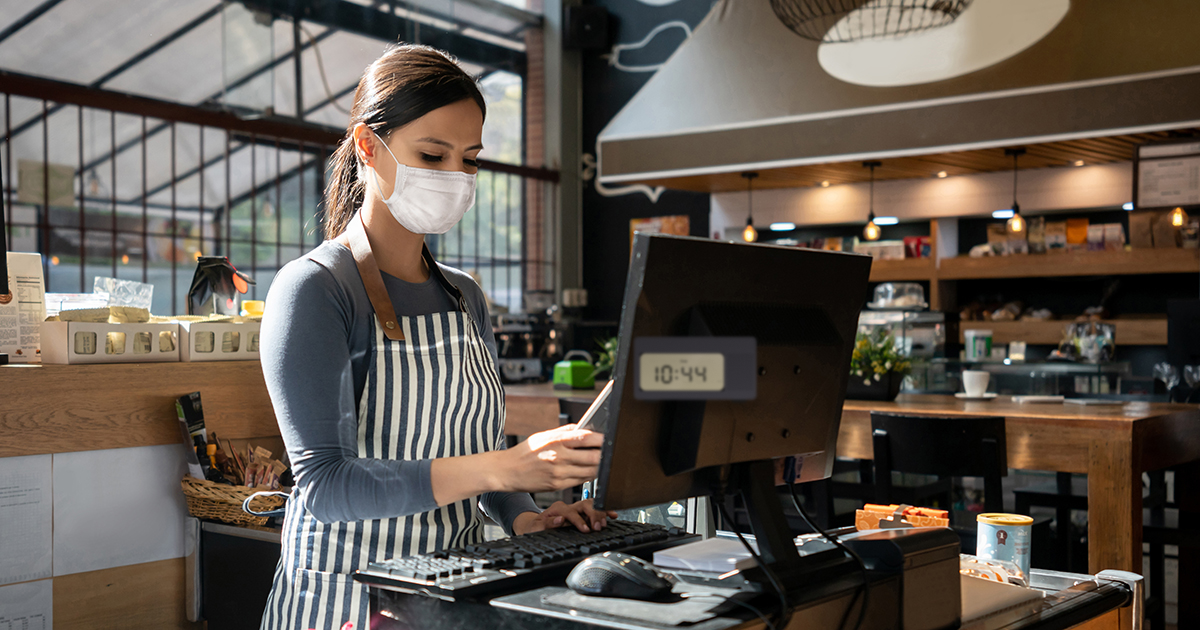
10:44
